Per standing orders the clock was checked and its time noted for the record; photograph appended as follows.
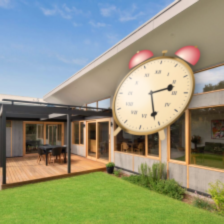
2:26
